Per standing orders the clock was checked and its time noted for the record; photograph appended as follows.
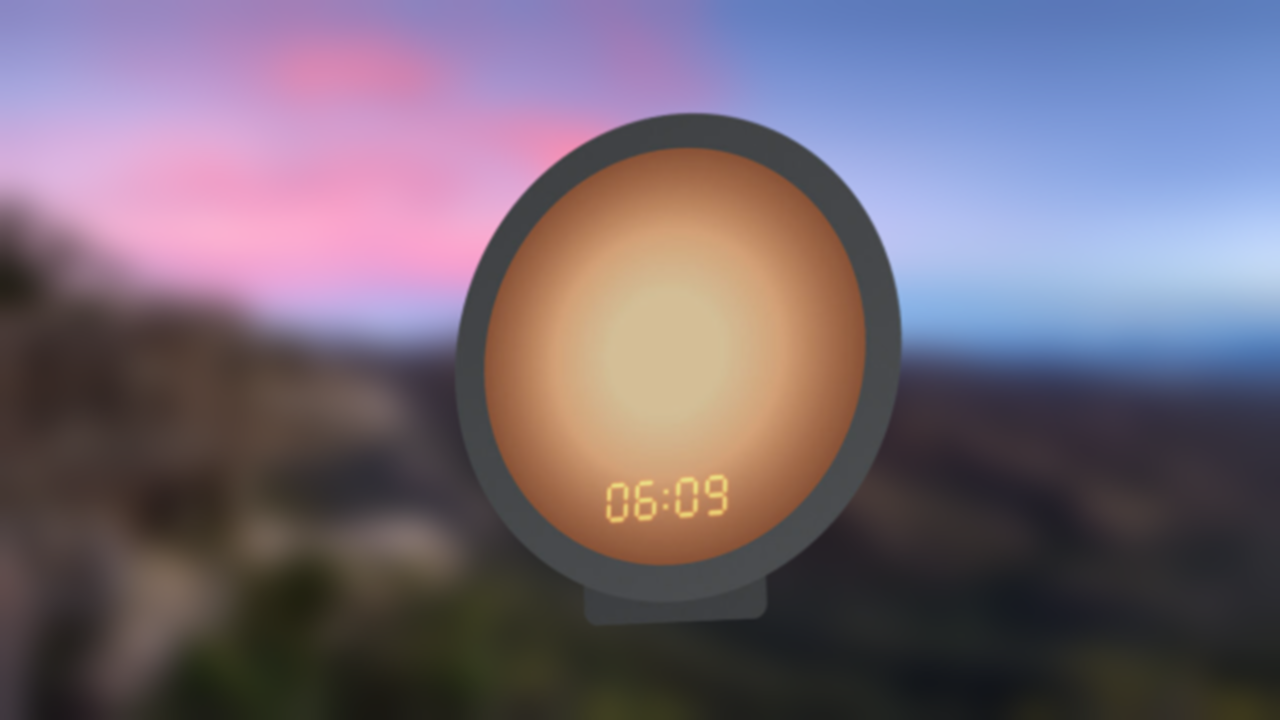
6:09
